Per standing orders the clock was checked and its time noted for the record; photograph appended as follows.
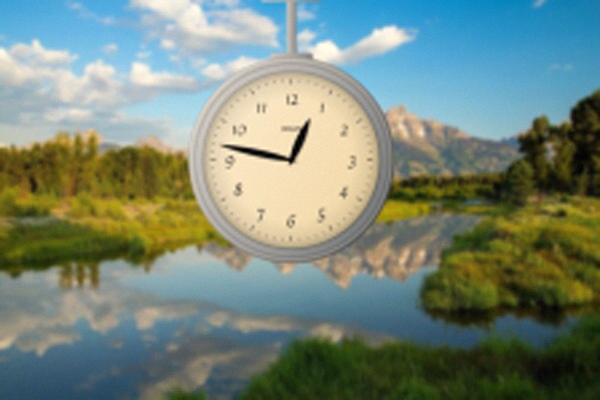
12:47
